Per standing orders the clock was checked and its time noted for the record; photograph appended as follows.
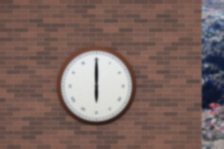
6:00
